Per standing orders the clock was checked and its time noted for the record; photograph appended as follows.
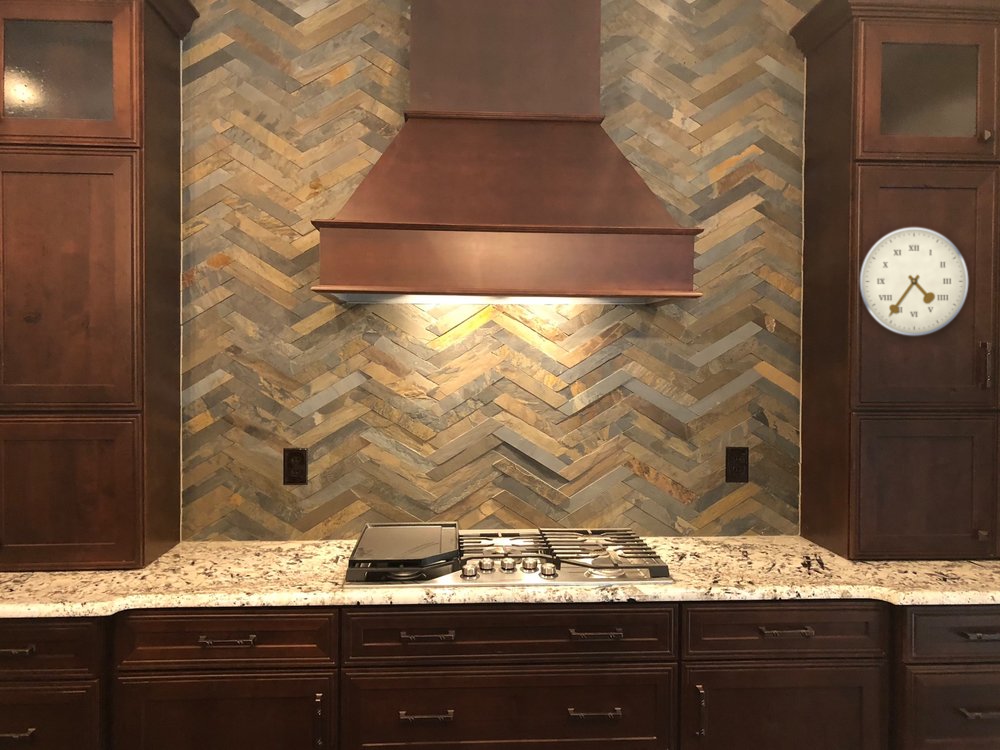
4:36
